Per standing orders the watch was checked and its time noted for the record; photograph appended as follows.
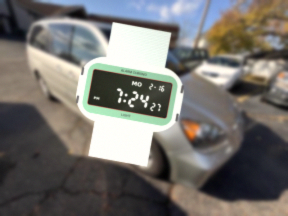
7:24
